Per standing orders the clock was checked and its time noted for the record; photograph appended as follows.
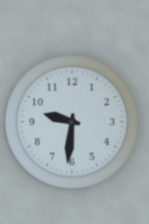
9:31
